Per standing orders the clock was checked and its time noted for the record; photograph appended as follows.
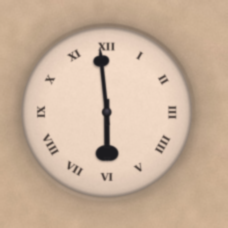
5:59
